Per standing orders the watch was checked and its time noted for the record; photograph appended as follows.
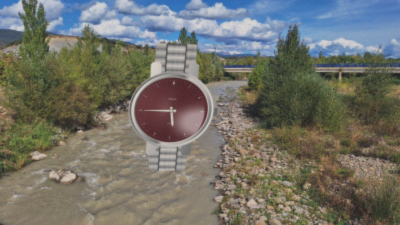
5:45
